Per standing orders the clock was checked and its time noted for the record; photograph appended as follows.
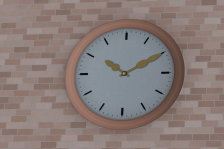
10:10
